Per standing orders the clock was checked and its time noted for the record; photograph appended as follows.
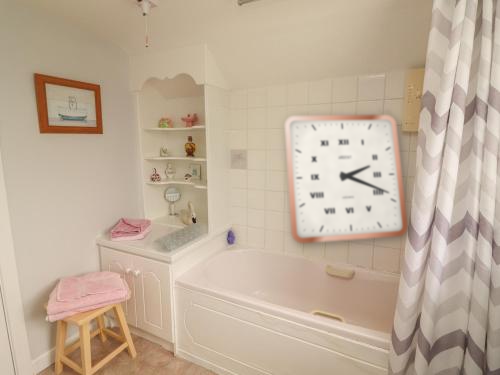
2:19
